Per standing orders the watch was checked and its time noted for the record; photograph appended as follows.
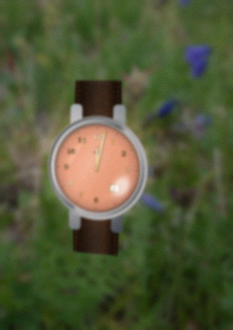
12:02
